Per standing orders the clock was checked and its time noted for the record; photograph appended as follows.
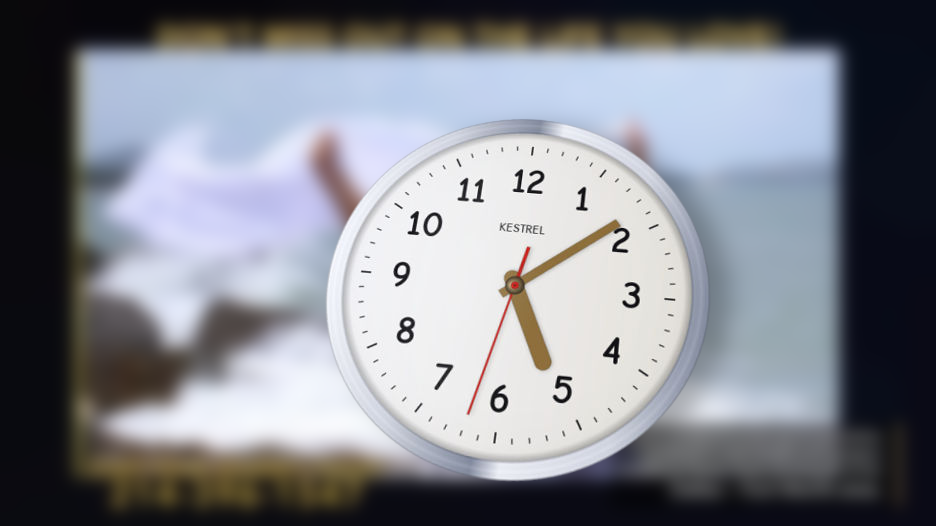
5:08:32
